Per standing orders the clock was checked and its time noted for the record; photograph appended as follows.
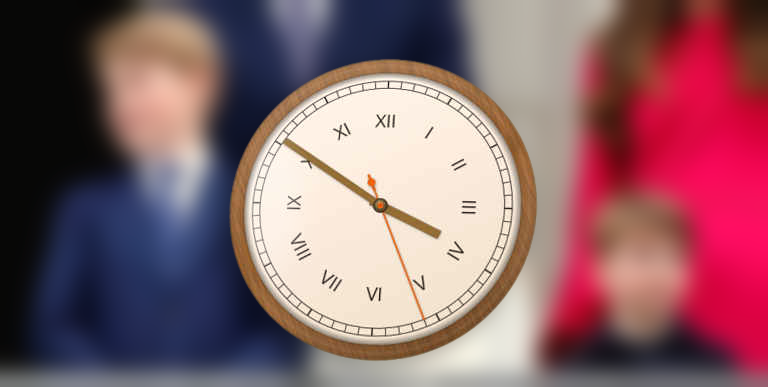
3:50:26
